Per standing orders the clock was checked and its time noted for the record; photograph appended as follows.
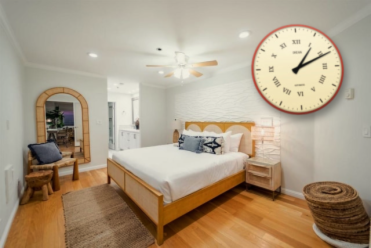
1:11
